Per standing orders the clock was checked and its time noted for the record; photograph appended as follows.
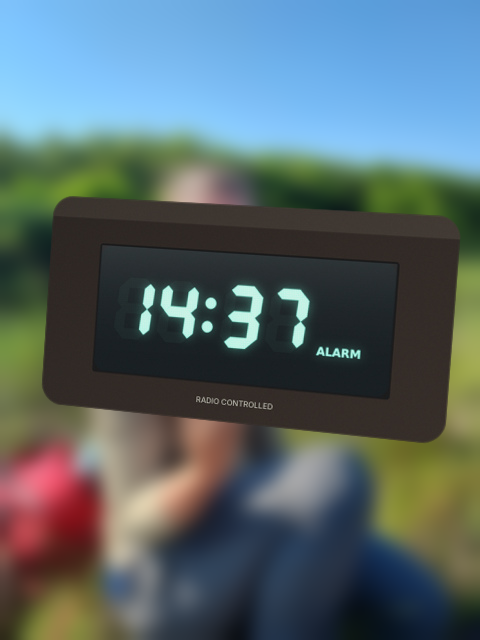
14:37
